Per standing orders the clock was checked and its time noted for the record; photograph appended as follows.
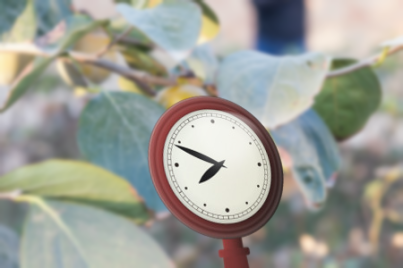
7:49
